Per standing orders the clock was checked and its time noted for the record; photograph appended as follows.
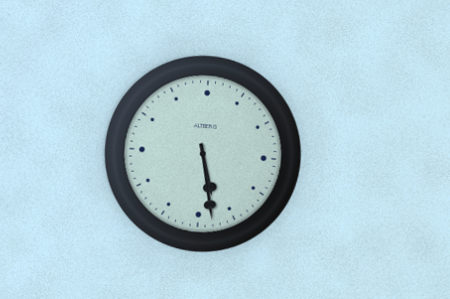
5:28
